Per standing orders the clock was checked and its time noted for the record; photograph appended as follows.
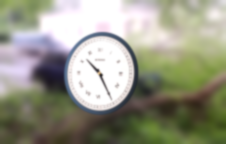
10:25
